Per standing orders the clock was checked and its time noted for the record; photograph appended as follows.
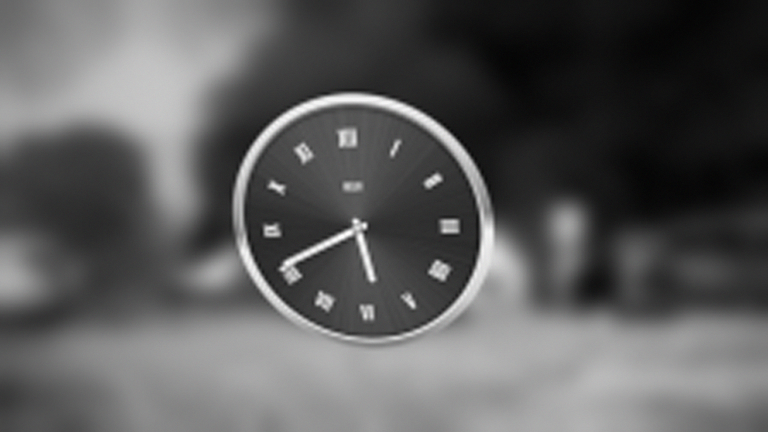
5:41
